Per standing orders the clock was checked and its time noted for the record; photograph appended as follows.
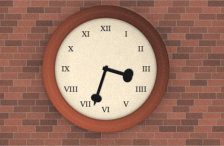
3:33
